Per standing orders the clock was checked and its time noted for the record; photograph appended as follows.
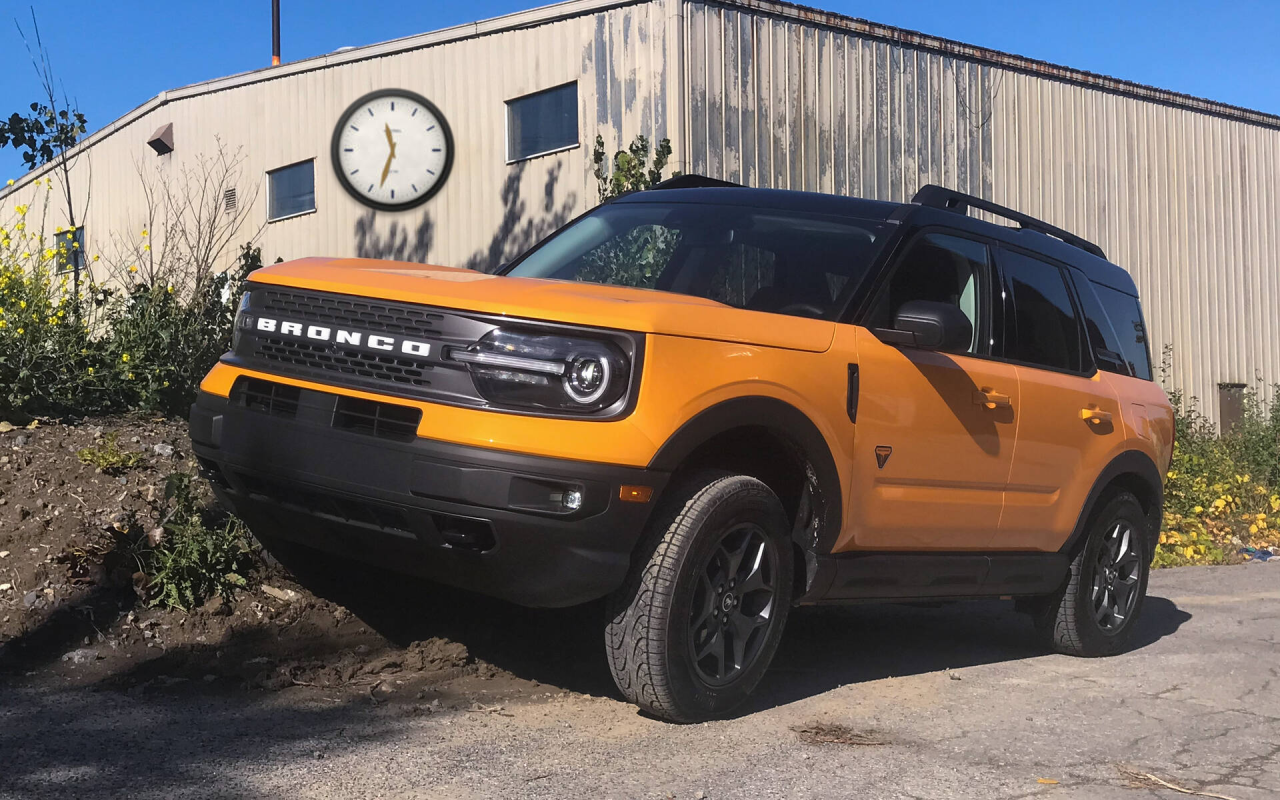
11:33
